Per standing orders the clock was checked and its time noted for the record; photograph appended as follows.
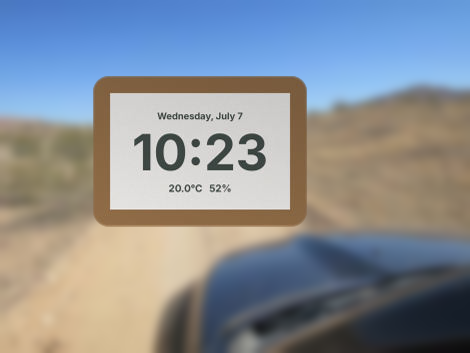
10:23
